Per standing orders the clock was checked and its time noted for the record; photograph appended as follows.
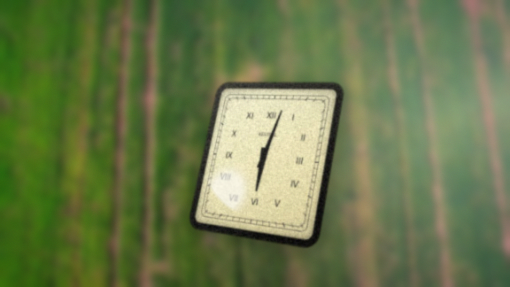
6:02
